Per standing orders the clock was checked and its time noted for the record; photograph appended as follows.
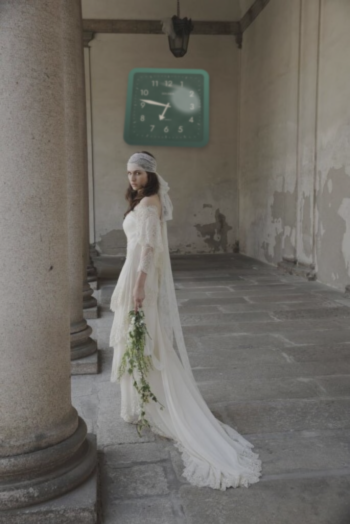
6:47
